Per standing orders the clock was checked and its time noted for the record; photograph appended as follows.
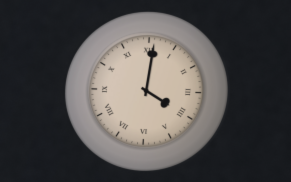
4:01
